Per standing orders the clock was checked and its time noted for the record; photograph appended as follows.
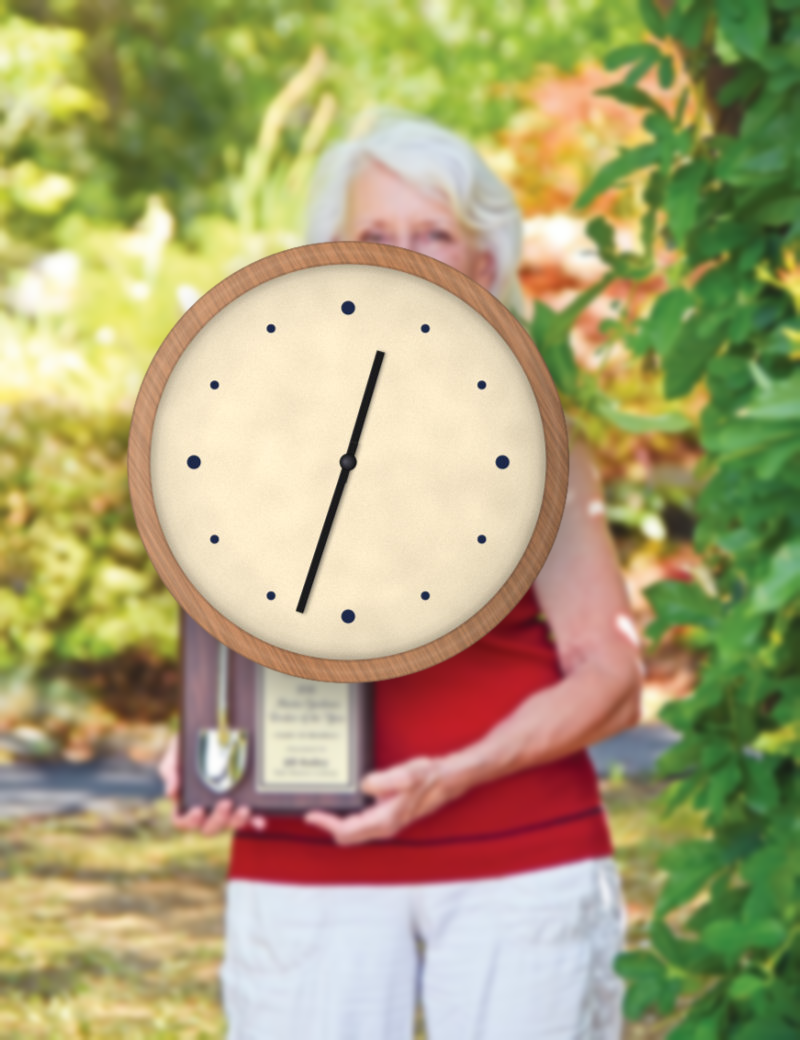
12:33
